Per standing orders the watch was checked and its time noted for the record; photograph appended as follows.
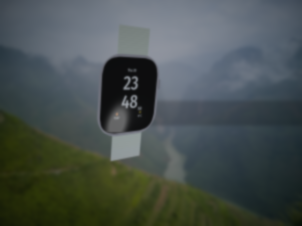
23:48
